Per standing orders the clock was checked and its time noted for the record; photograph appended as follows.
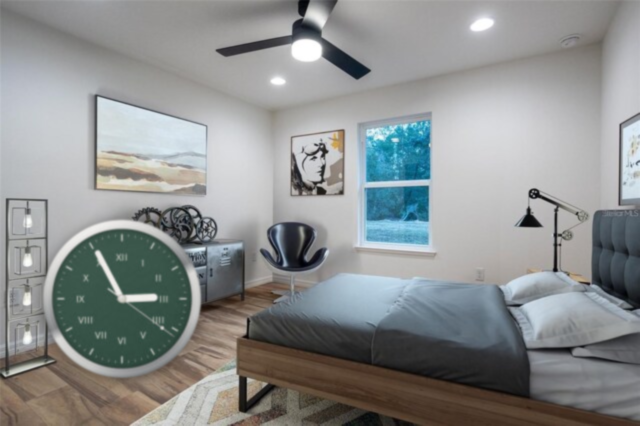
2:55:21
